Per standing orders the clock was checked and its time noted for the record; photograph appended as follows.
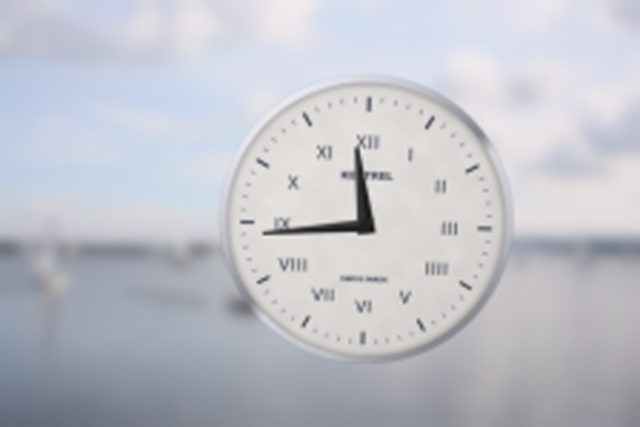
11:44
